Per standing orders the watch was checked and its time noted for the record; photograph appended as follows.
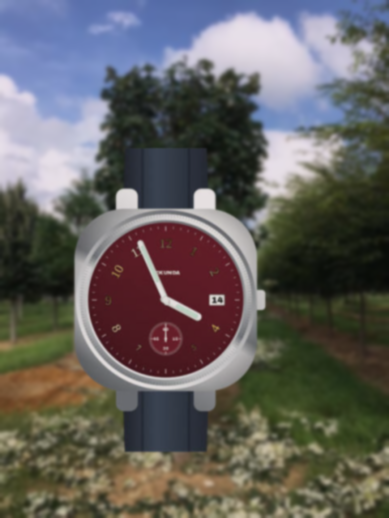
3:56
